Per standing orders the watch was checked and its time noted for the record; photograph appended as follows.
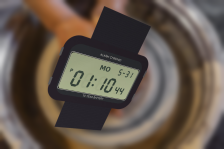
1:10:44
